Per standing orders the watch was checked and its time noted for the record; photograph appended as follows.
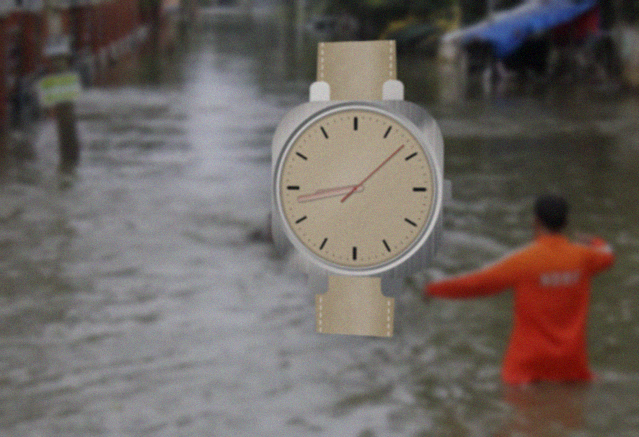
8:43:08
